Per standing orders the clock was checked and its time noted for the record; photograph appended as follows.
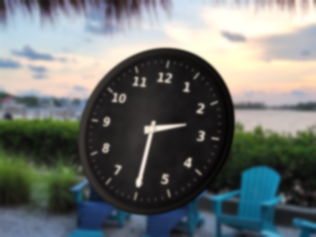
2:30
